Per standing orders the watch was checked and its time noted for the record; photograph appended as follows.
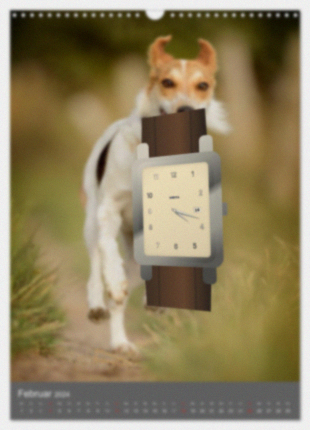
4:18
